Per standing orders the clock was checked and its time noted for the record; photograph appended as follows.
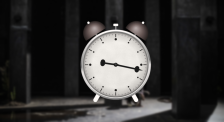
9:17
